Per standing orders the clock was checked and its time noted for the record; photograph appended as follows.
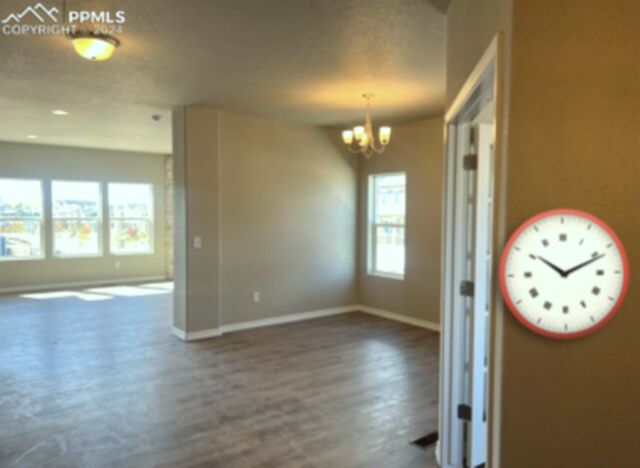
10:11
